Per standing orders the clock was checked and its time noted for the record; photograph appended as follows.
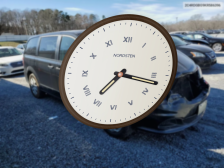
7:17
